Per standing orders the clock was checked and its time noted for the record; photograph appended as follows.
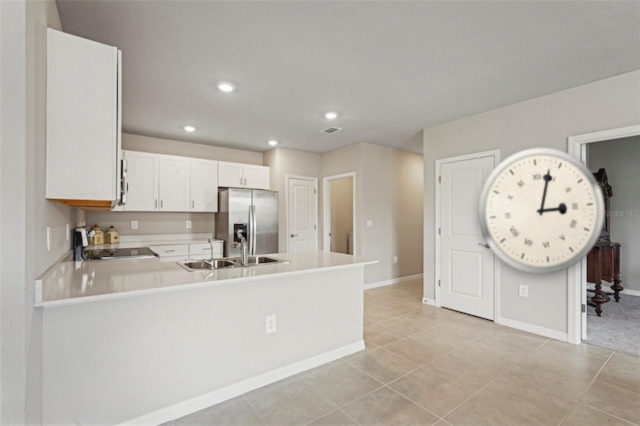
3:03
